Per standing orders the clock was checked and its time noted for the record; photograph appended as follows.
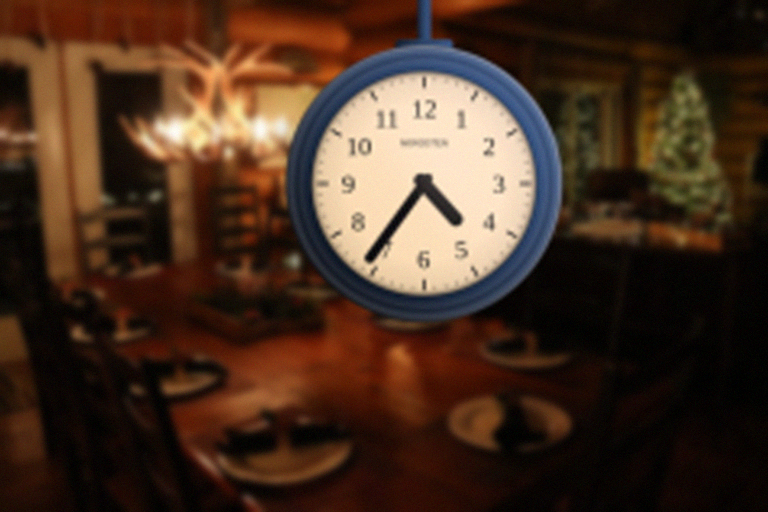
4:36
